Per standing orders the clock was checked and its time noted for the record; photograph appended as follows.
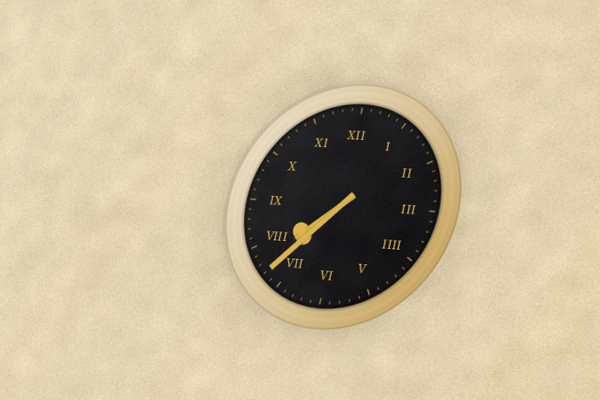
7:37
